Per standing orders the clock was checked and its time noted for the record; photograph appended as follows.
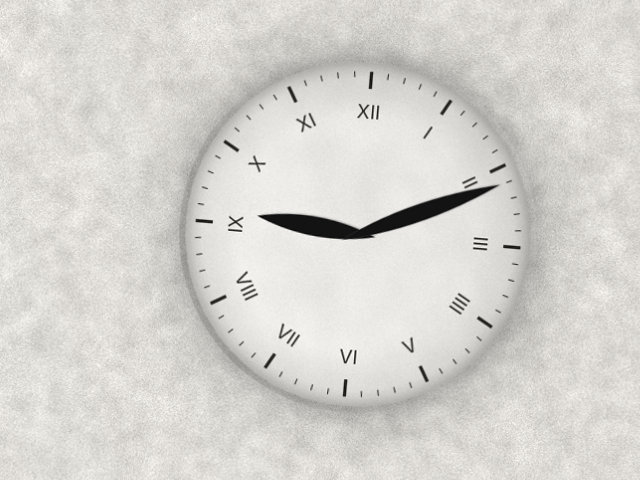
9:11
